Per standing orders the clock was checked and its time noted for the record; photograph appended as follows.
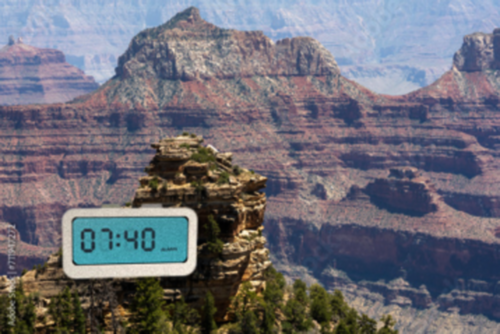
7:40
